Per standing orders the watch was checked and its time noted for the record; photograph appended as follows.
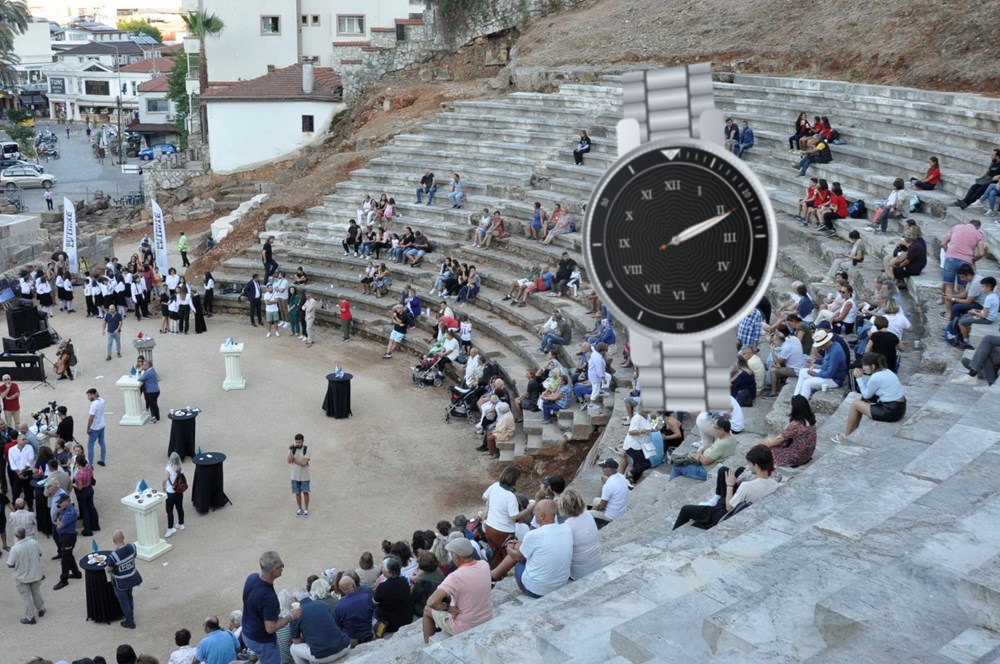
2:11:11
